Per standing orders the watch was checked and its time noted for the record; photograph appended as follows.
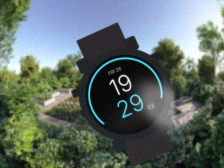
19:29
